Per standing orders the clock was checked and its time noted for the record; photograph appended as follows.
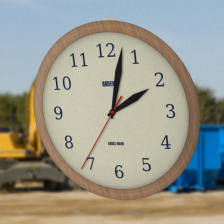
2:02:36
